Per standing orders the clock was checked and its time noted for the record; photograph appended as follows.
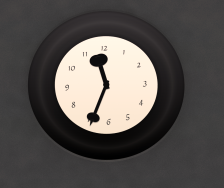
11:34
